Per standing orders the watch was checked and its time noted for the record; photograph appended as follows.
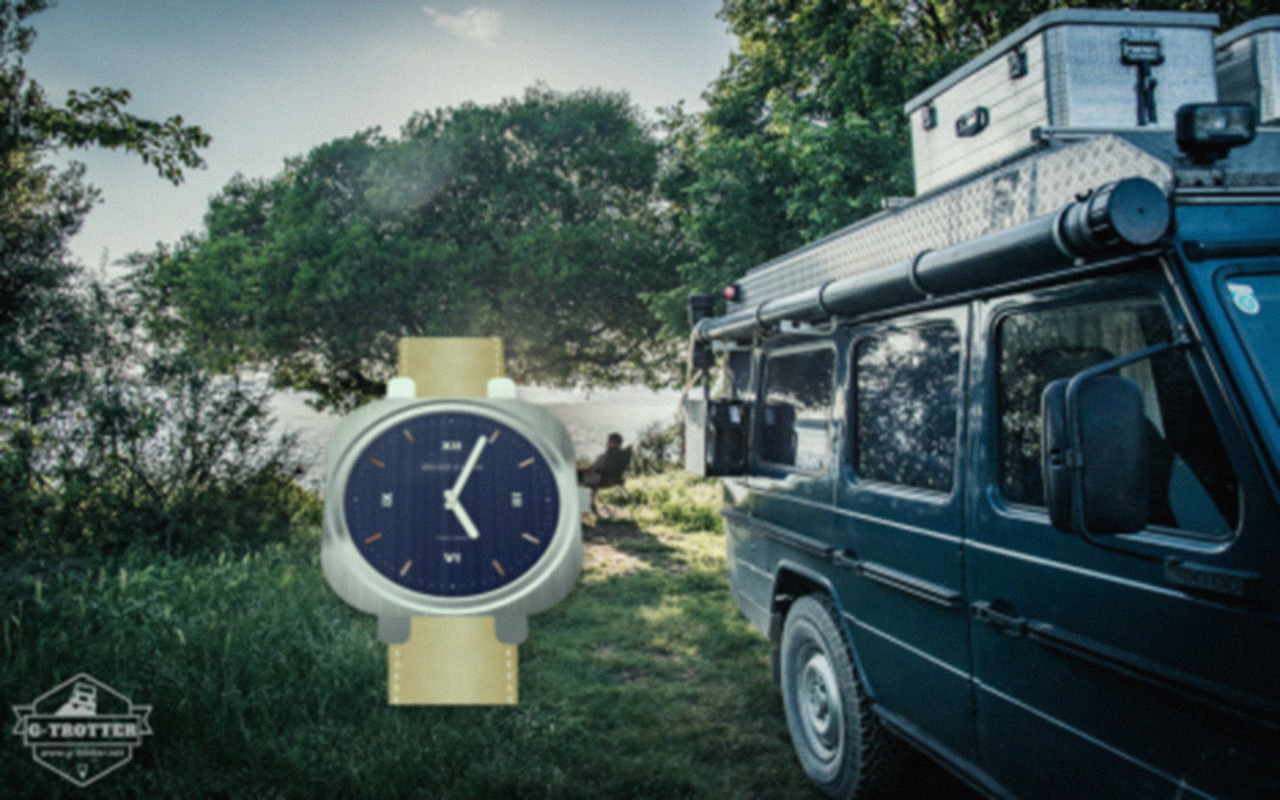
5:04
